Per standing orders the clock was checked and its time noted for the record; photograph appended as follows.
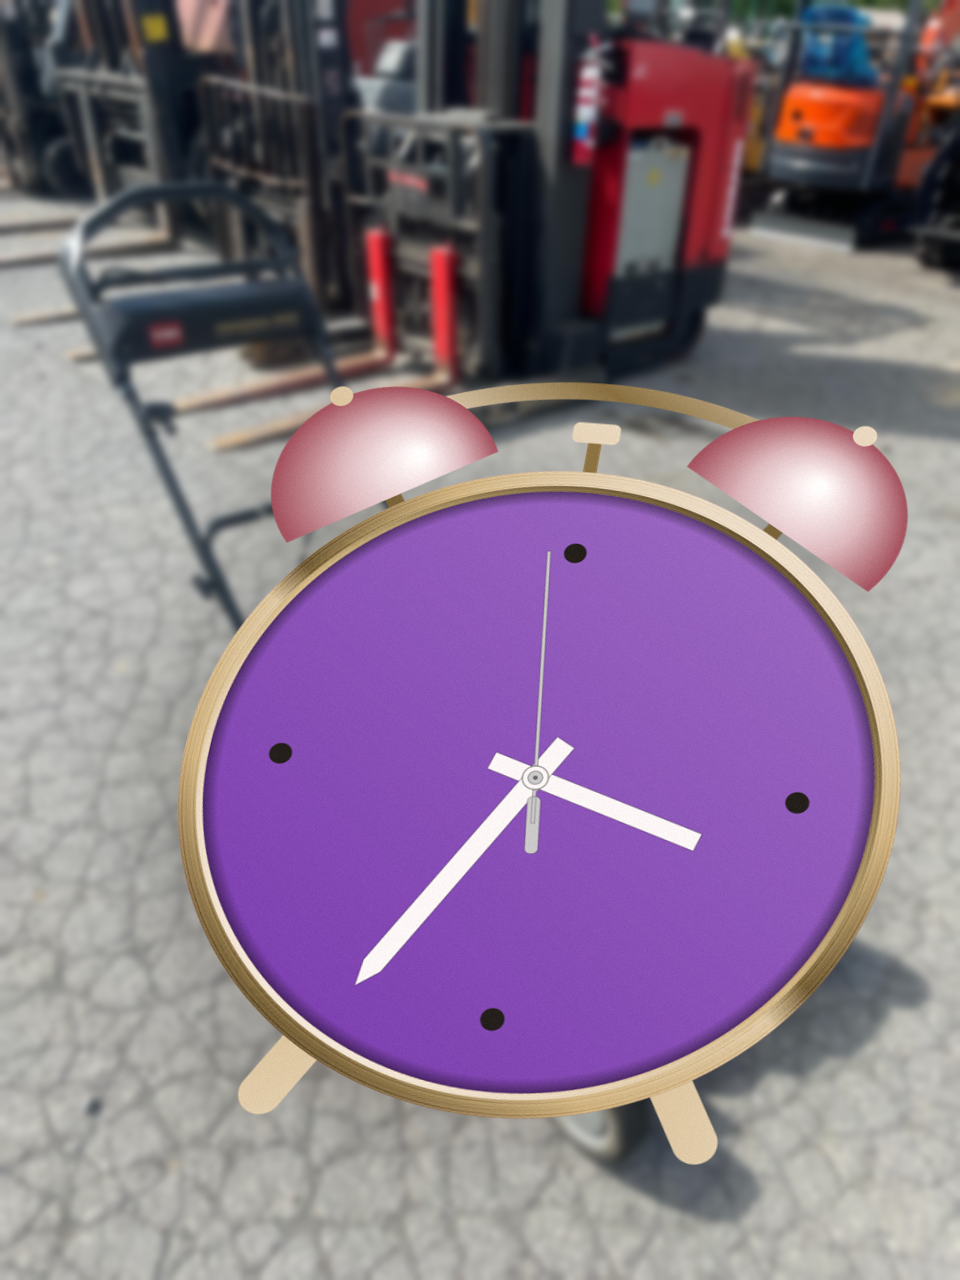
3:34:59
